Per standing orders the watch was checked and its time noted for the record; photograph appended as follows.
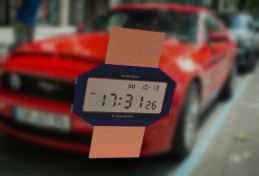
17:31:26
